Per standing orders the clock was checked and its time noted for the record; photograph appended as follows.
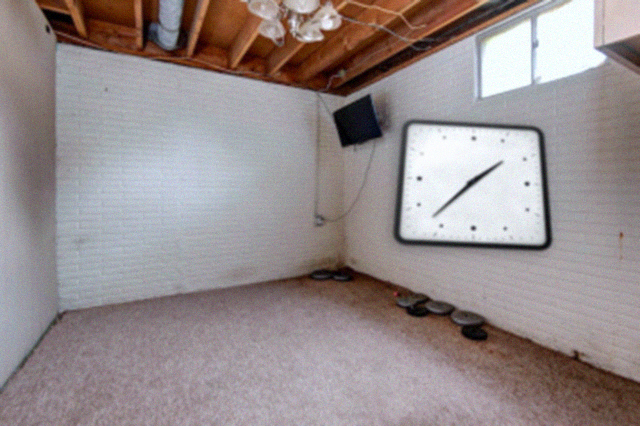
1:37
